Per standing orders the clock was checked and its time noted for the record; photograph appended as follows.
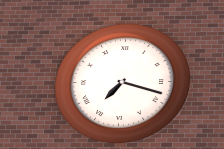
7:18
